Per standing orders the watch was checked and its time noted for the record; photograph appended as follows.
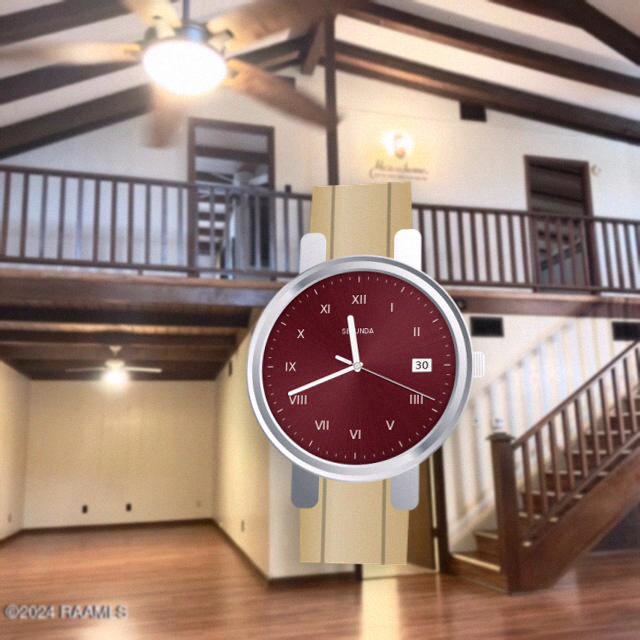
11:41:19
